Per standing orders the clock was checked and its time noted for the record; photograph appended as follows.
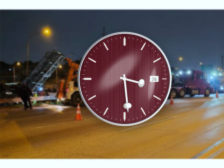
3:29
